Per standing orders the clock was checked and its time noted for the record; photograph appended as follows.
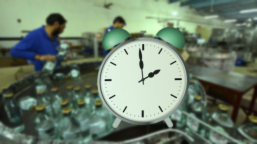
1:59
